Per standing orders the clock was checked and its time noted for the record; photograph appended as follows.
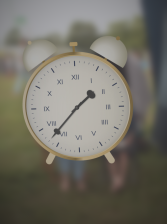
1:37
